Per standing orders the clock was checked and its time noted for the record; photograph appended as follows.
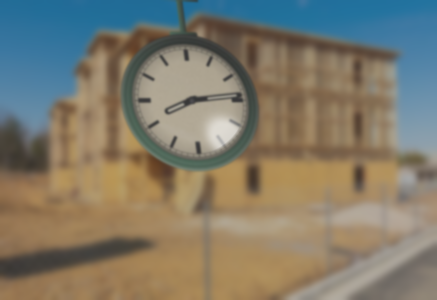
8:14
